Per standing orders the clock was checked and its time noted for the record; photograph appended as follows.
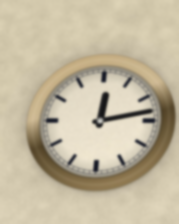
12:13
